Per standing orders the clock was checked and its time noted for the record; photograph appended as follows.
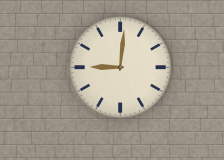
9:01
